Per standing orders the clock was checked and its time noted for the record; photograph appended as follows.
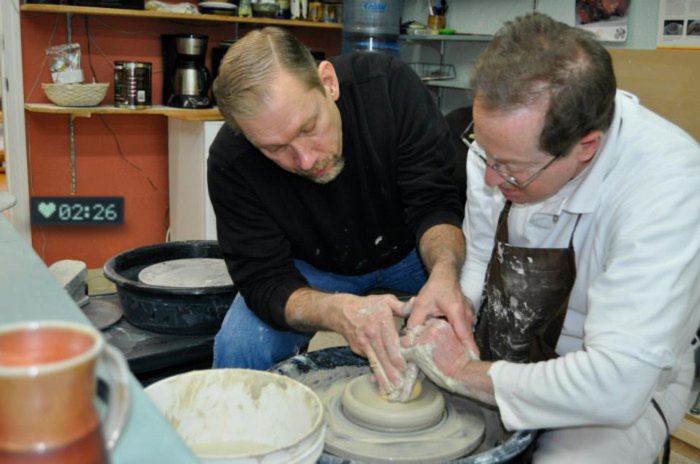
2:26
